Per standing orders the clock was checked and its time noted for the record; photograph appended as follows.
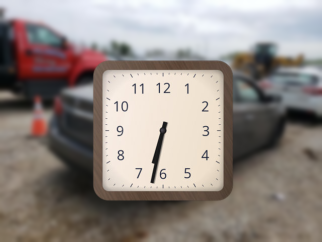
6:32
